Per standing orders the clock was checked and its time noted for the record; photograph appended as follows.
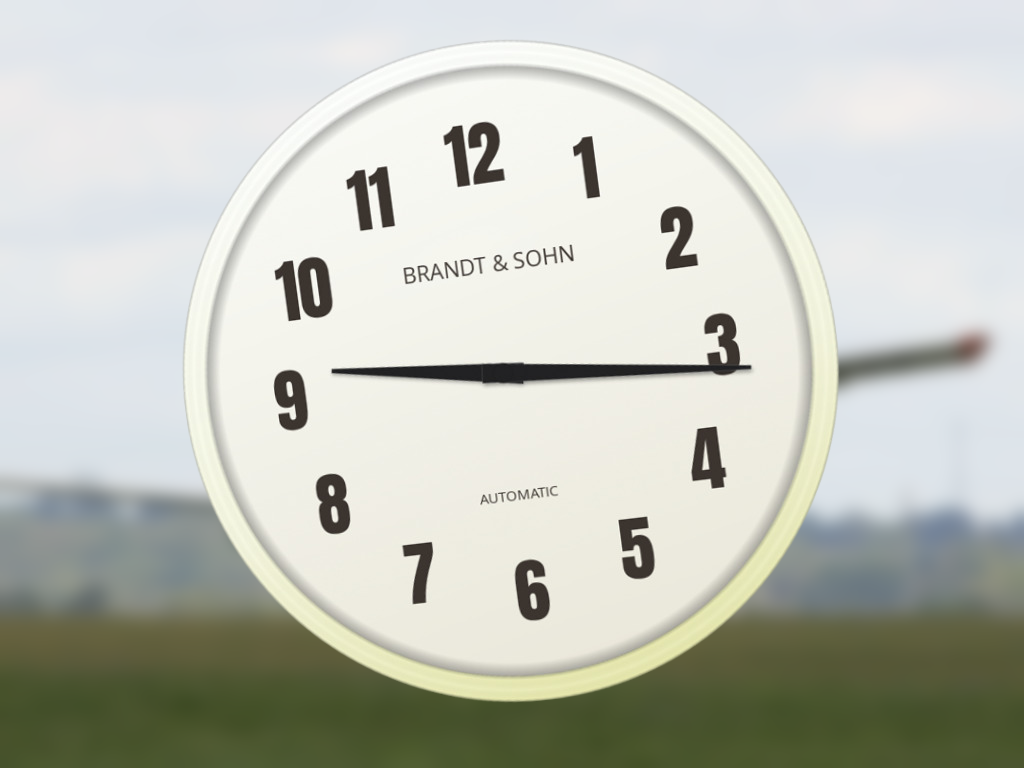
9:16
